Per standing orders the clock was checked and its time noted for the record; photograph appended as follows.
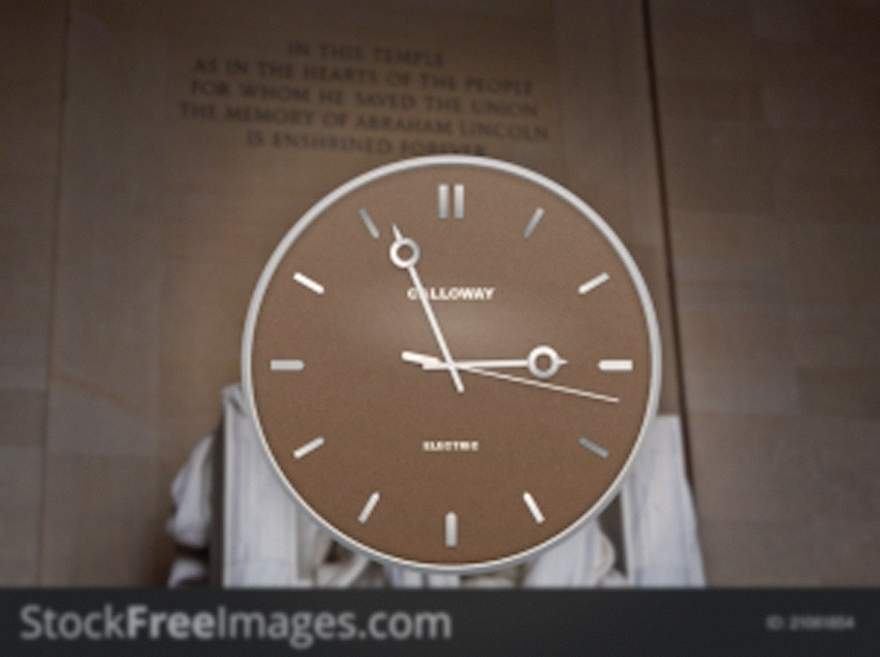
2:56:17
